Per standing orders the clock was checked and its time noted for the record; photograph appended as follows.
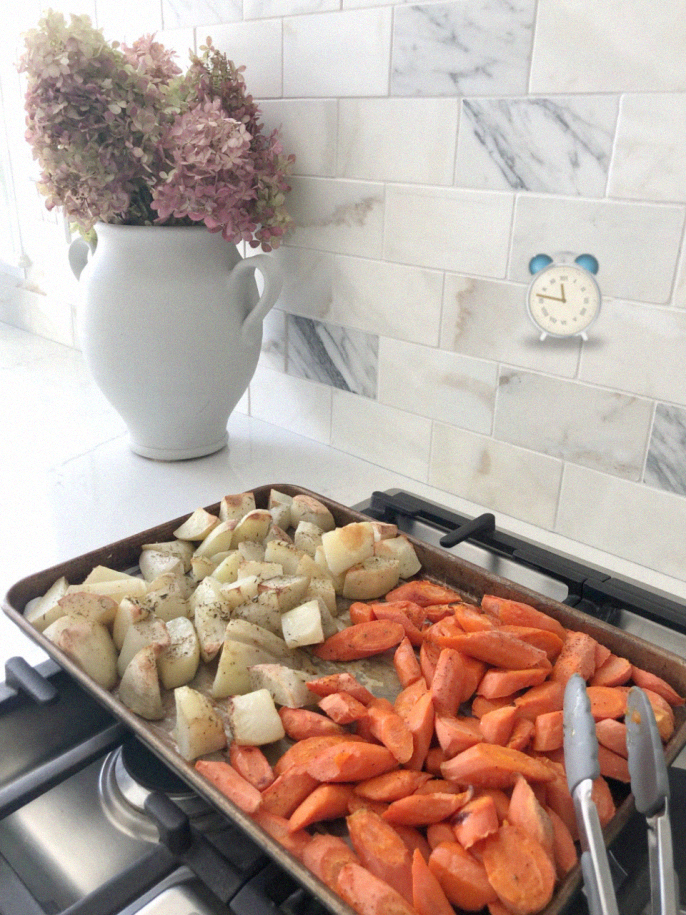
11:47
